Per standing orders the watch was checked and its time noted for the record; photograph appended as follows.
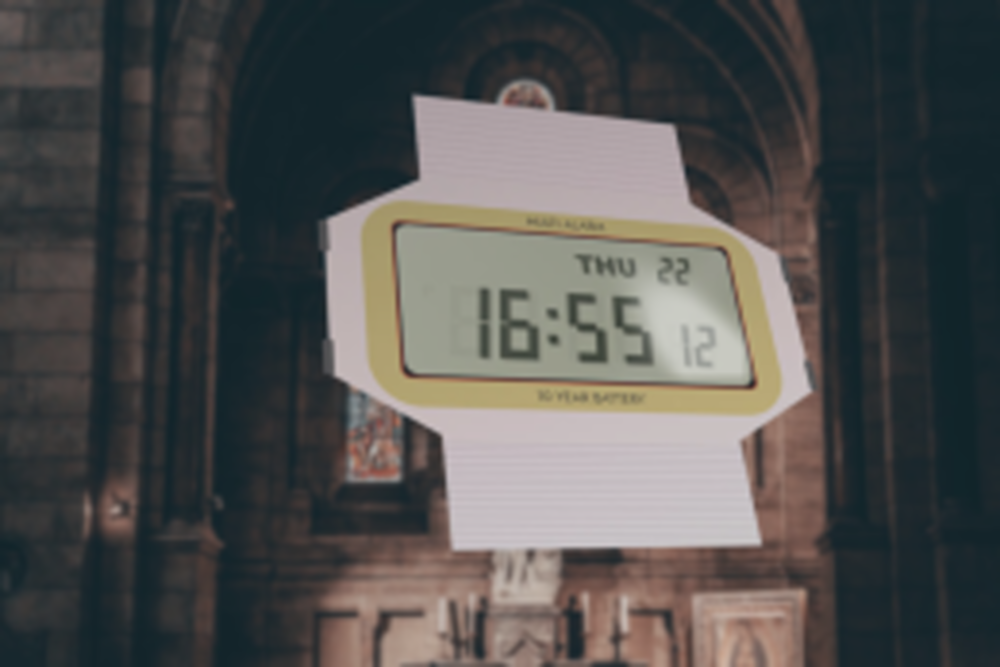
16:55:12
